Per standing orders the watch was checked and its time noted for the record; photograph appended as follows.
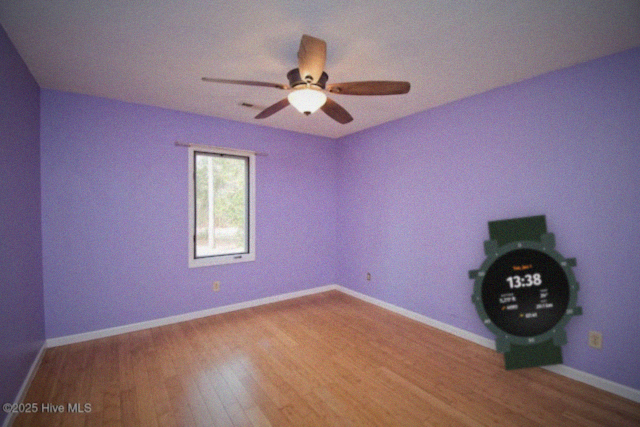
13:38
